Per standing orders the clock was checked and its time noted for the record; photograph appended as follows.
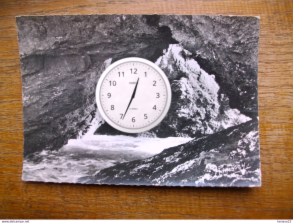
12:34
